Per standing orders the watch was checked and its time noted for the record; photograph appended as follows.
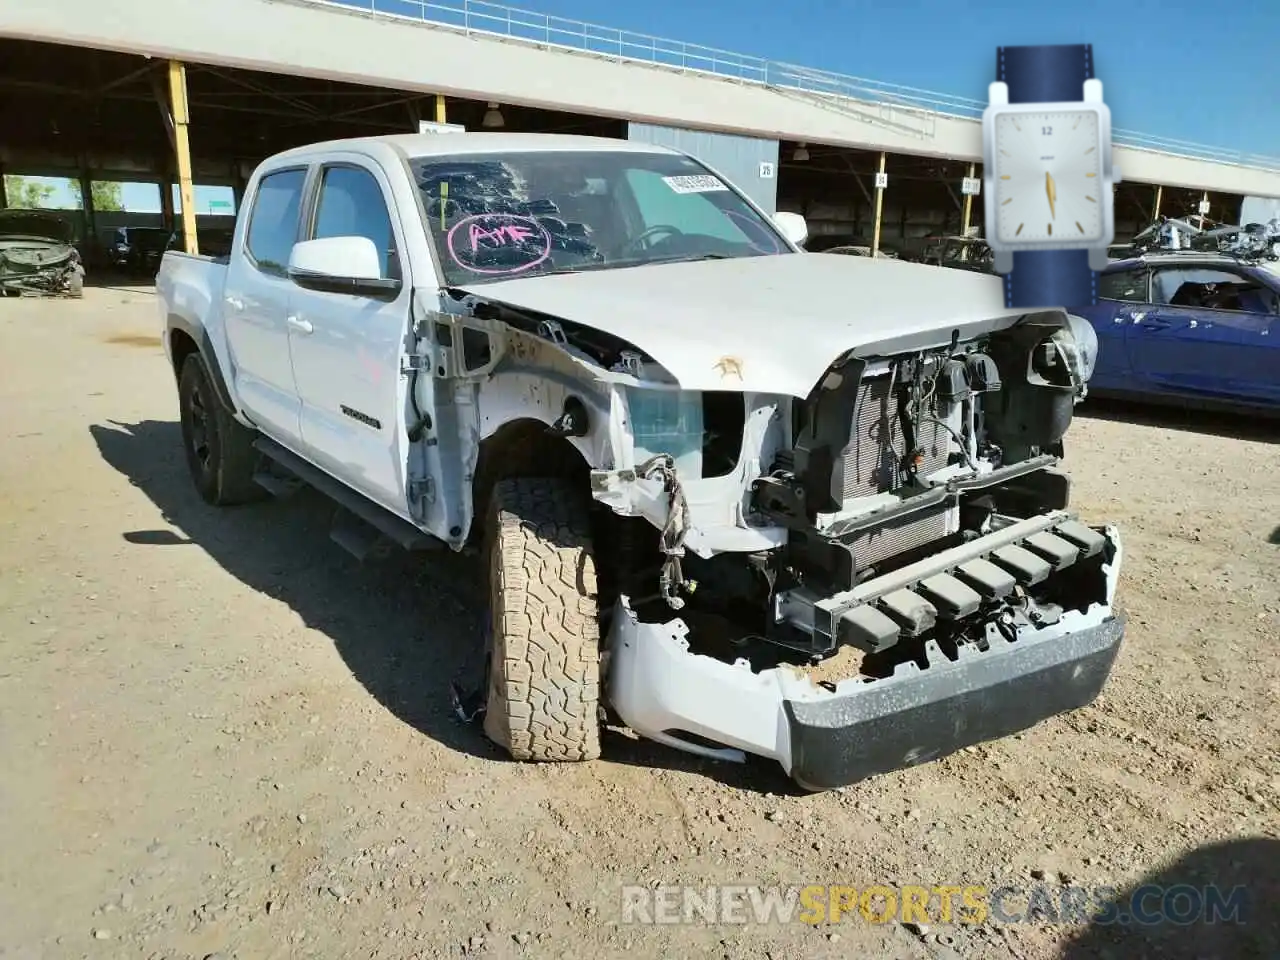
5:29
